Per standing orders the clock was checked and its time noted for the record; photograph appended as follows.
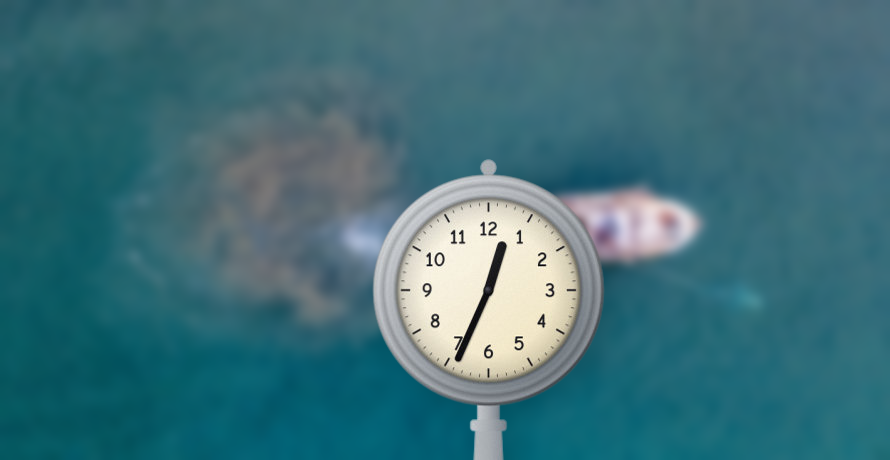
12:34
